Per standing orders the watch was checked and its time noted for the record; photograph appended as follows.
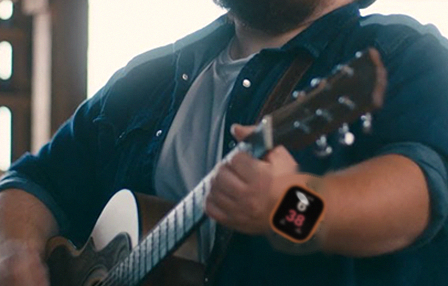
6:38
